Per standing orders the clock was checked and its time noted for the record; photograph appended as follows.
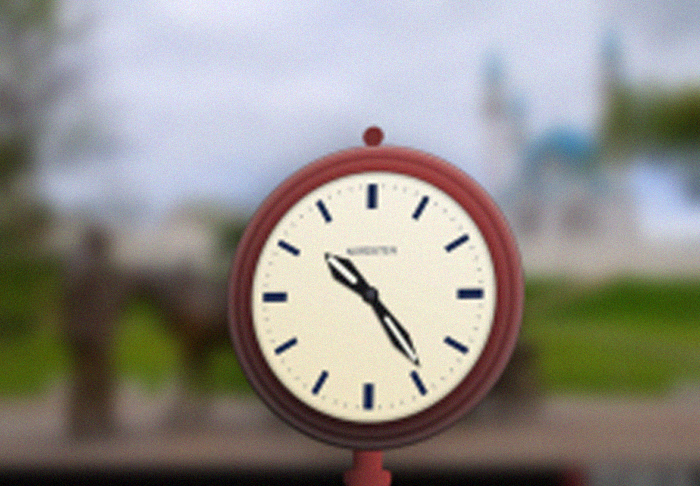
10:24
